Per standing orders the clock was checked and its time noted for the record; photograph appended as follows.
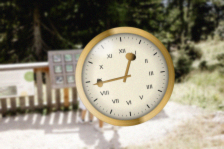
12:44
